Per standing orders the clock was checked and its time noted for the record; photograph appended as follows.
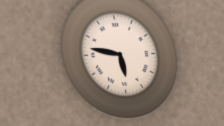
5:47
